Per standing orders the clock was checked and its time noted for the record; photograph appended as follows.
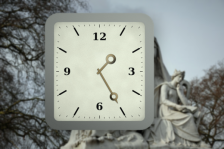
1:25
